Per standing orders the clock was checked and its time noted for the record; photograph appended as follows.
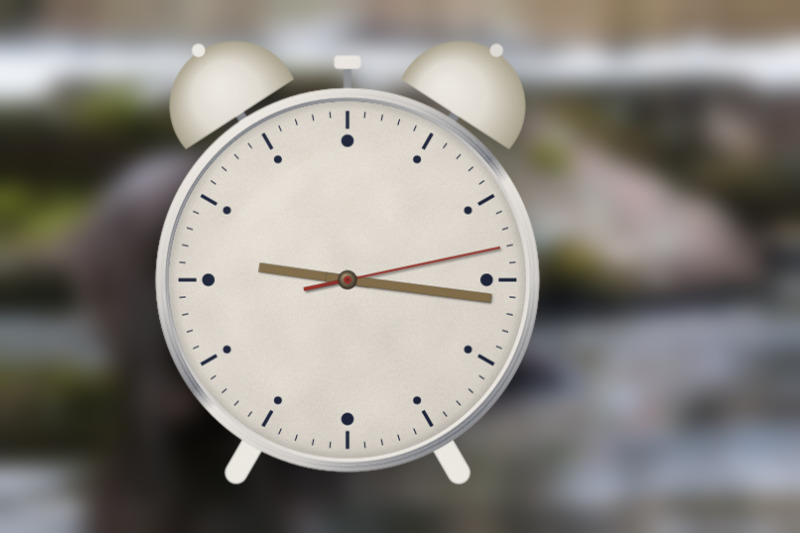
9:16:13
